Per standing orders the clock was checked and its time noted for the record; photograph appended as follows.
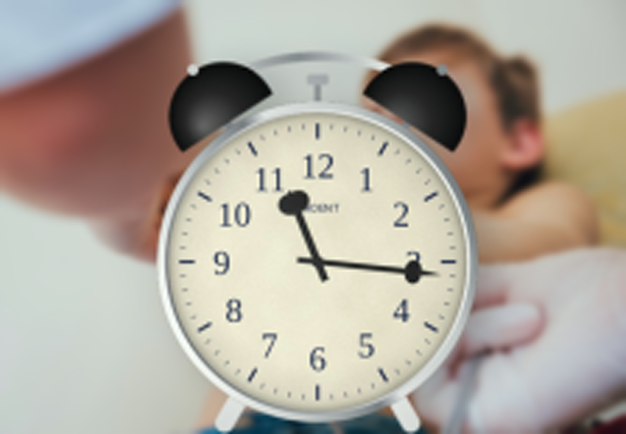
11:16
